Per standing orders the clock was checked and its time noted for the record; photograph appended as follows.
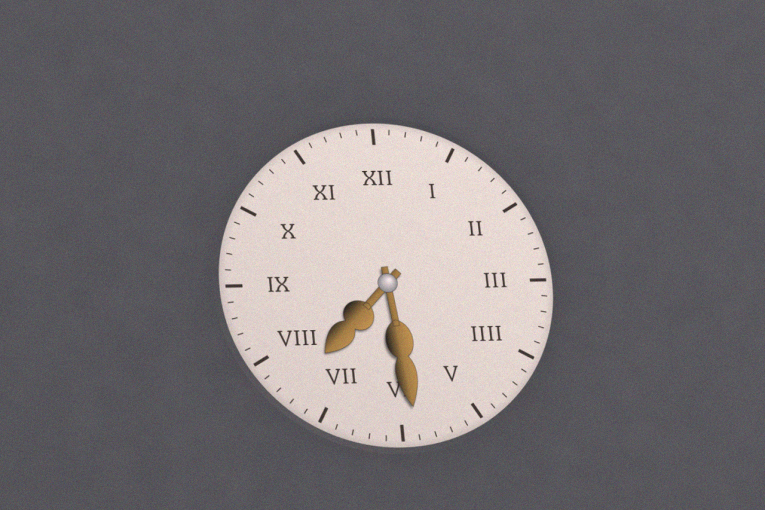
7:29
